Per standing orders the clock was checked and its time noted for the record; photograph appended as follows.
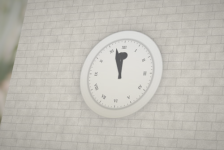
11:57
